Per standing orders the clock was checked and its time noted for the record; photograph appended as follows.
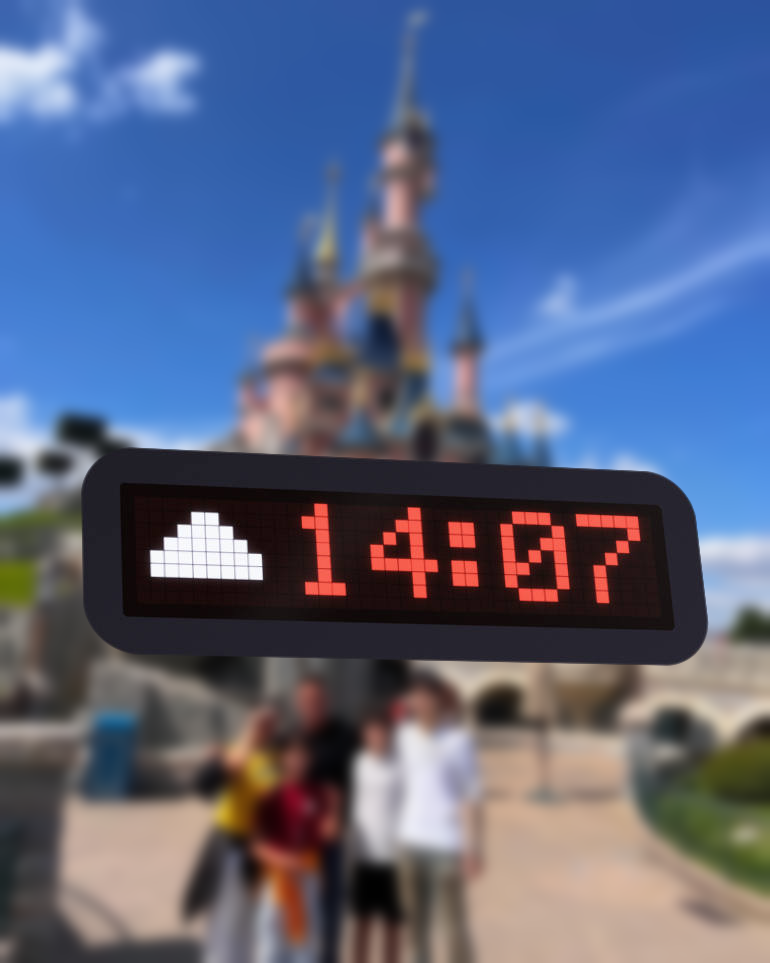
14:07
